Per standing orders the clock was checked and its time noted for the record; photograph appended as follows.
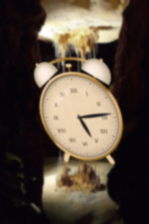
5:14
